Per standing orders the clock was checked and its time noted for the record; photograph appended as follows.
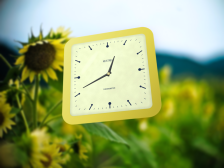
12:41
